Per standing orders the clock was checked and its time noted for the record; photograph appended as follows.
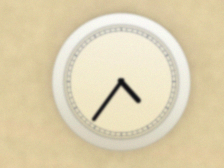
4:36
